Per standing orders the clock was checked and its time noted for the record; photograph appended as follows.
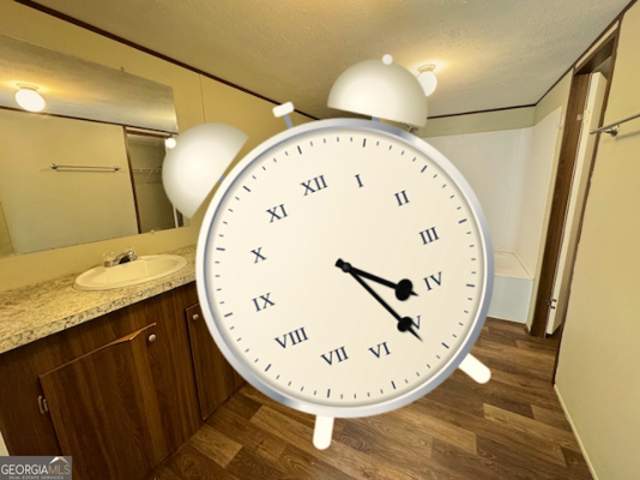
4:26
